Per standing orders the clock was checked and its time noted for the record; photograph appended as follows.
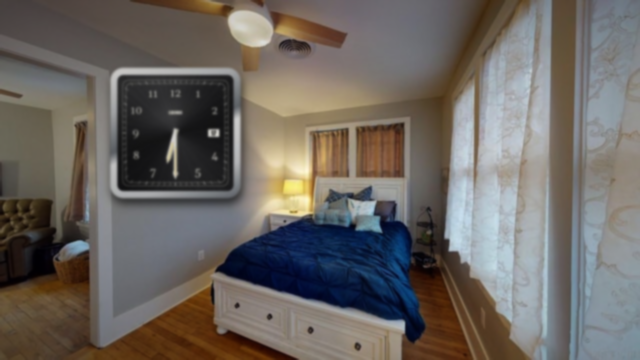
6:30
